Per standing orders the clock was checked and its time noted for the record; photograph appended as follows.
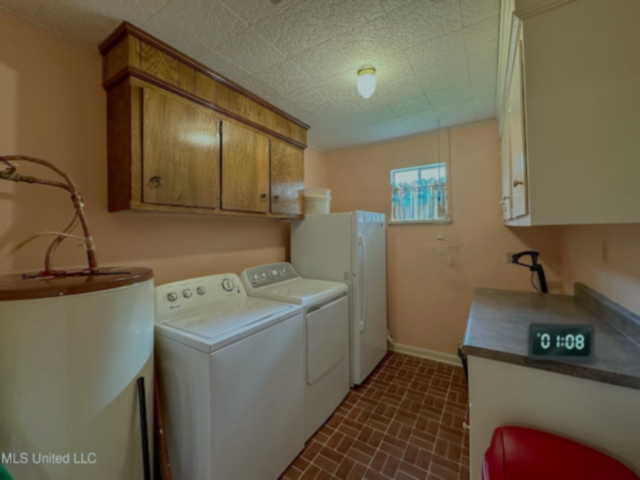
1:08
